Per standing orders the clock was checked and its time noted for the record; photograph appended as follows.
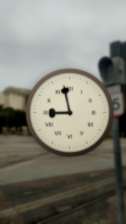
8:58
